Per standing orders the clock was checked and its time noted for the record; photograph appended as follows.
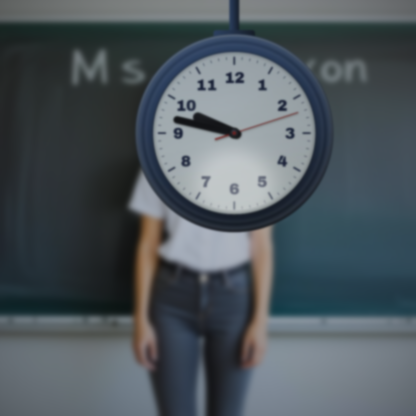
9:47:12
